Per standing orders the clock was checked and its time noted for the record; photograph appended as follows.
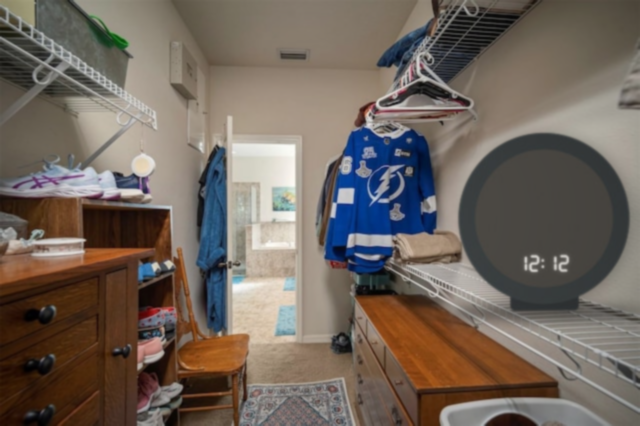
12:12
